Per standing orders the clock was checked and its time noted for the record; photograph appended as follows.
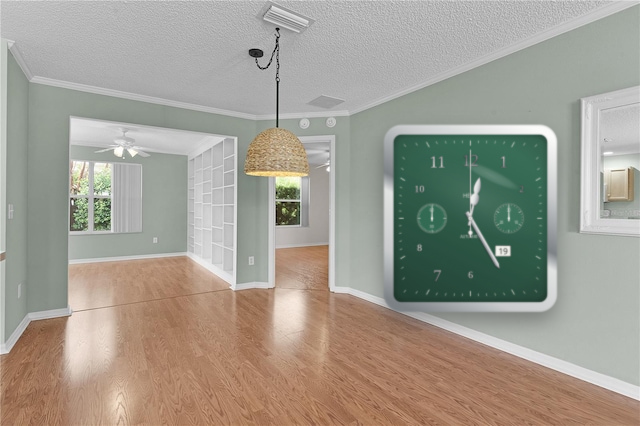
12:25
